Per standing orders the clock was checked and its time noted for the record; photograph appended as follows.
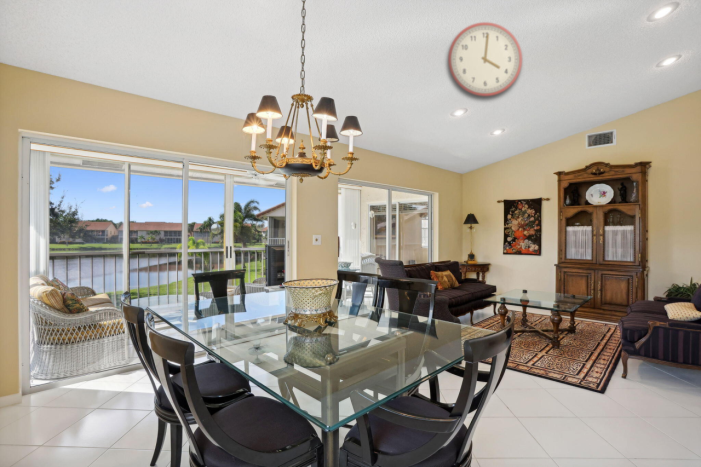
4:01
